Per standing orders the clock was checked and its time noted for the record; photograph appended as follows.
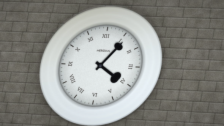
4:06
